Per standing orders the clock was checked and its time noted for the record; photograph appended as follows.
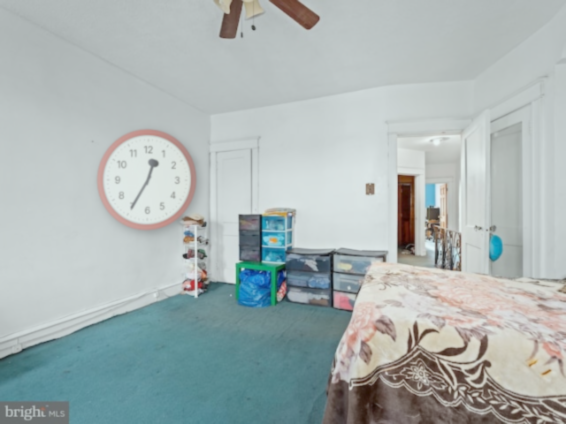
12:35
